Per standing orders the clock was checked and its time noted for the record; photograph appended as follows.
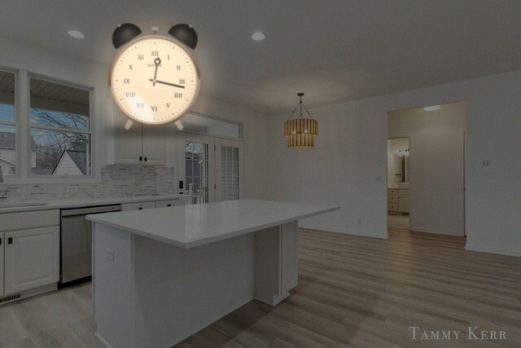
12:17
